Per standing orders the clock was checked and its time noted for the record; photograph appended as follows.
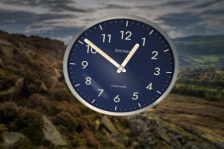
12:51
